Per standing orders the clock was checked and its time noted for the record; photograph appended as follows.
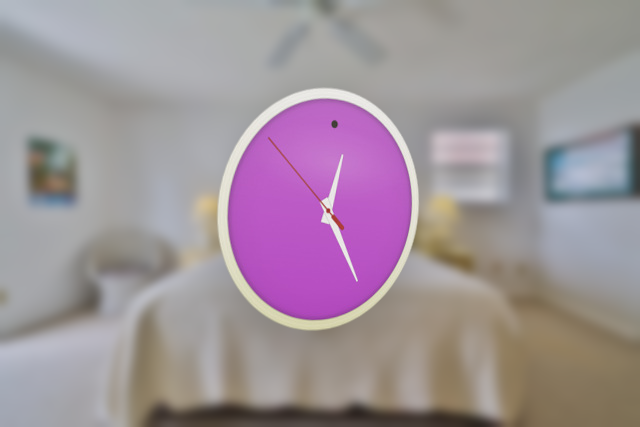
12:24:52
